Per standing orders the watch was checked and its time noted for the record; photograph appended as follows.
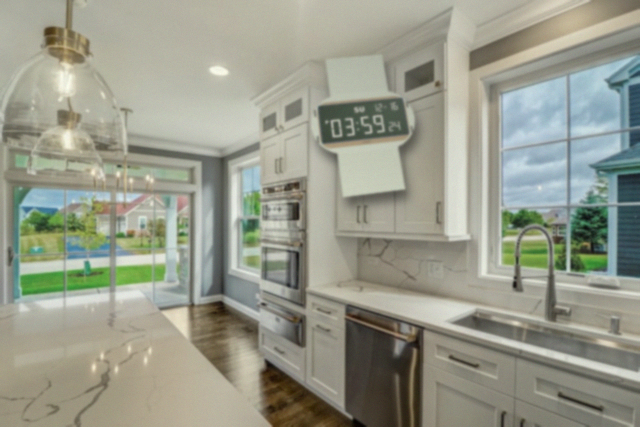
3:59
